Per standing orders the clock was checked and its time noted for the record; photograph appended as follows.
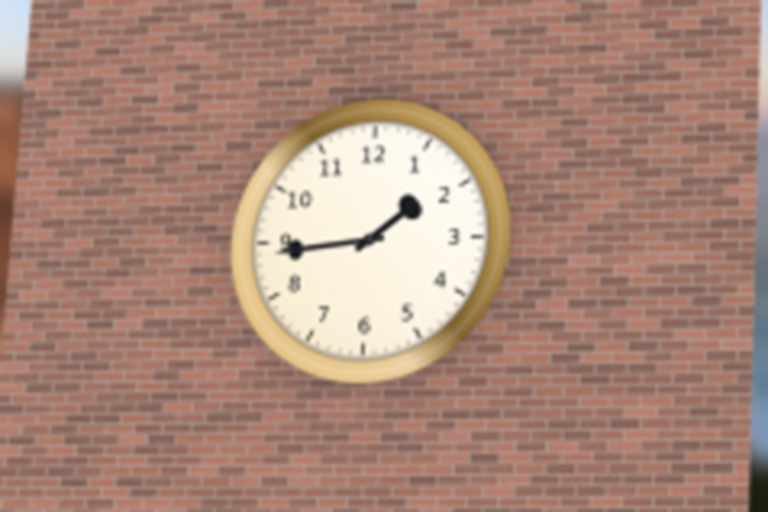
1:44
